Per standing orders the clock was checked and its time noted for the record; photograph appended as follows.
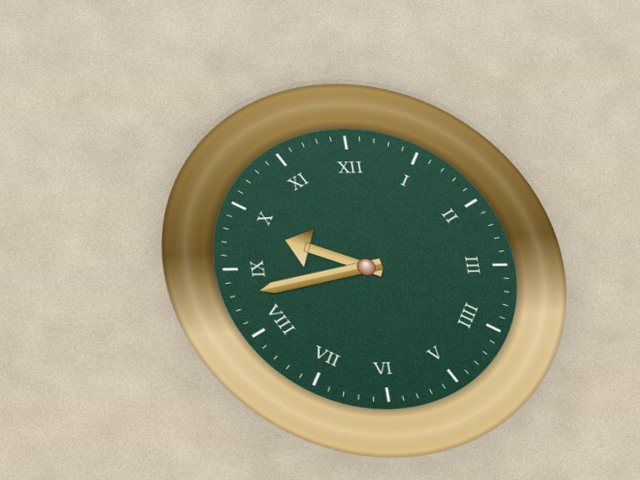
9:43
